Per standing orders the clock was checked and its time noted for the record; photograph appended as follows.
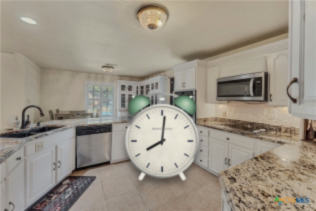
8:01
